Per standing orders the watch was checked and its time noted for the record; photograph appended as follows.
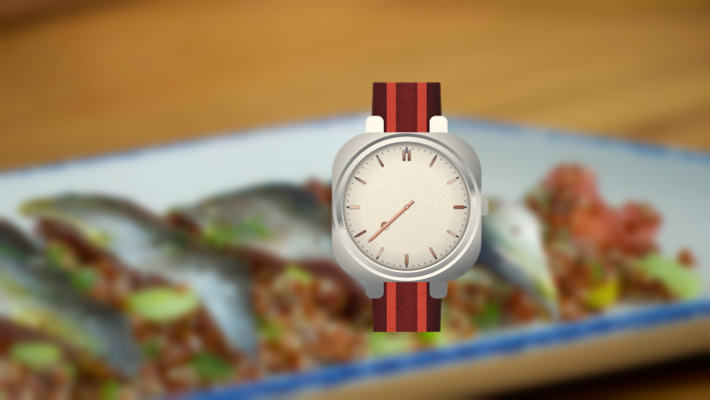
7:38
